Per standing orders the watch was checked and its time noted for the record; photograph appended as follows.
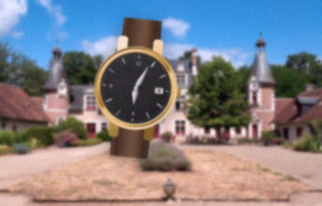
6:04
